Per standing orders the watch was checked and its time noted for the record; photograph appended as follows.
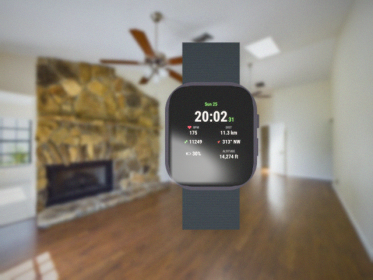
20:02
